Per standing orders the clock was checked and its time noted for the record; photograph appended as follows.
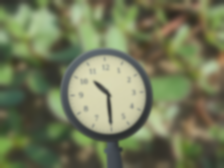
10:30
